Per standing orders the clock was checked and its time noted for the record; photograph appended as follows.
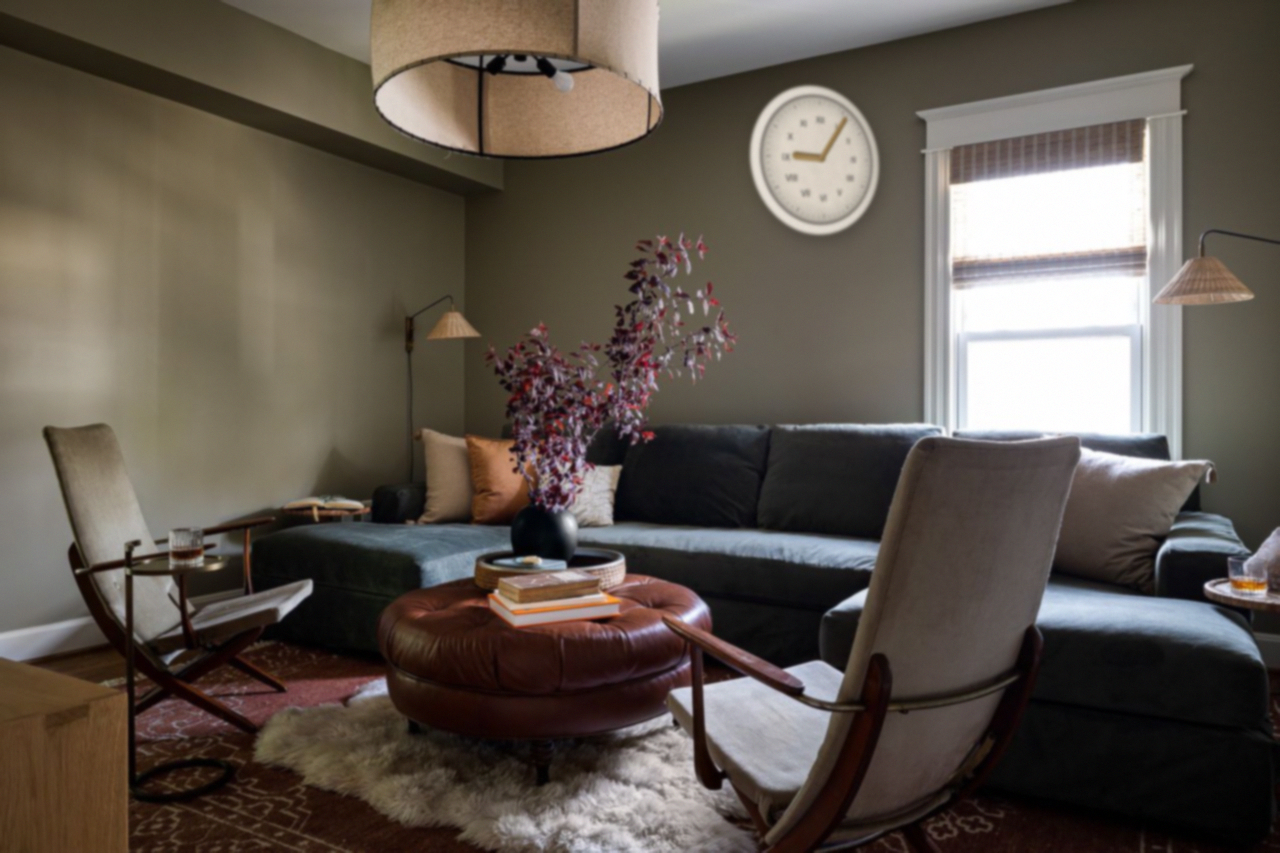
9:06
